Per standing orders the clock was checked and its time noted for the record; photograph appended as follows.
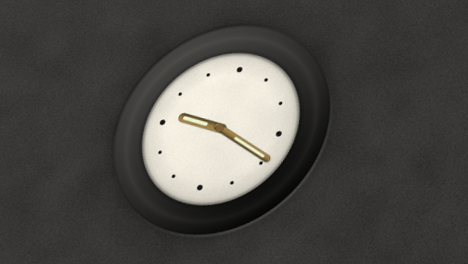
9:19
